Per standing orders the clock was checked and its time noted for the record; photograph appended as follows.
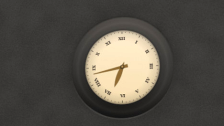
6:43
